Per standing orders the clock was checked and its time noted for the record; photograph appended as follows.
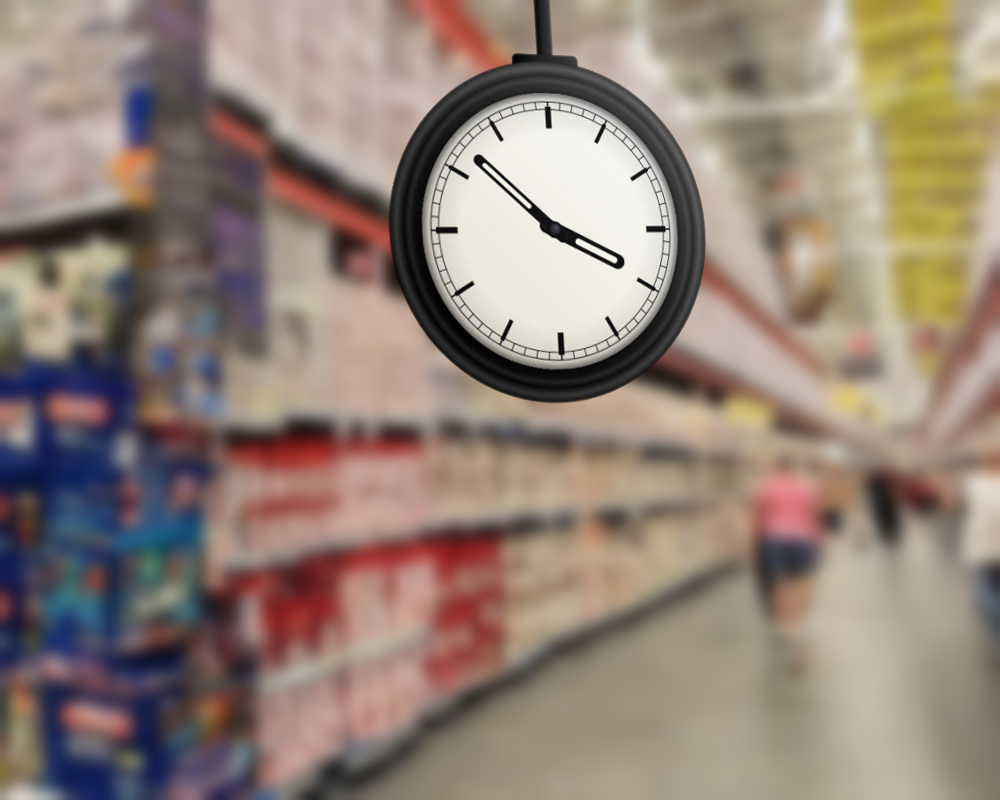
3:52
